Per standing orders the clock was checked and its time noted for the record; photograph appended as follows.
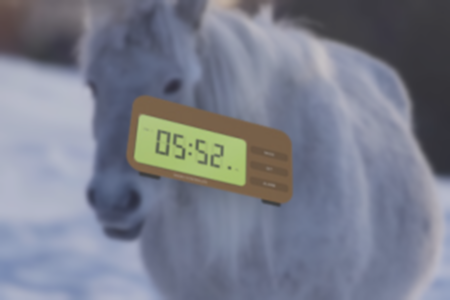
5:52
